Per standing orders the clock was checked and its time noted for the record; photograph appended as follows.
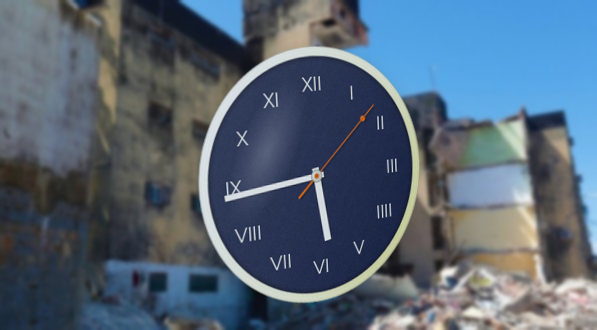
5:44:08
